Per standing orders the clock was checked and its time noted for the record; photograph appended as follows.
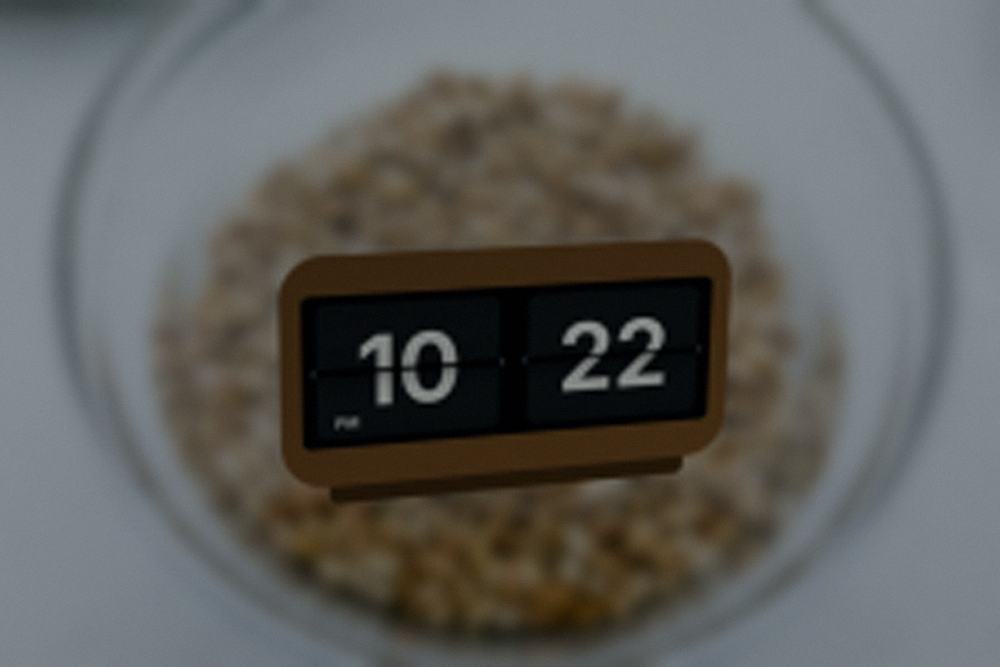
10:22
